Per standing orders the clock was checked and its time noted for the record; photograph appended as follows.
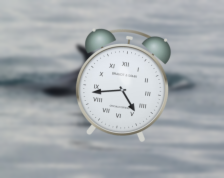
4:43
